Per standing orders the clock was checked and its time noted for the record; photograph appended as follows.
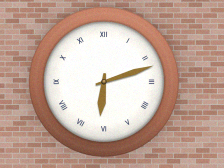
6:12
